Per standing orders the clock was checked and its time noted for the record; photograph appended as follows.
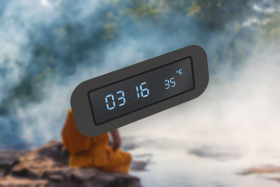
3:16
